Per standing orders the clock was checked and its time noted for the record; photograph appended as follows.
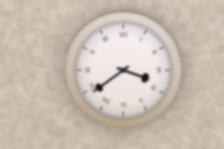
3:39
